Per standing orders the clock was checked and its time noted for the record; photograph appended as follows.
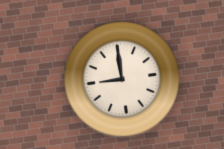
9:00
